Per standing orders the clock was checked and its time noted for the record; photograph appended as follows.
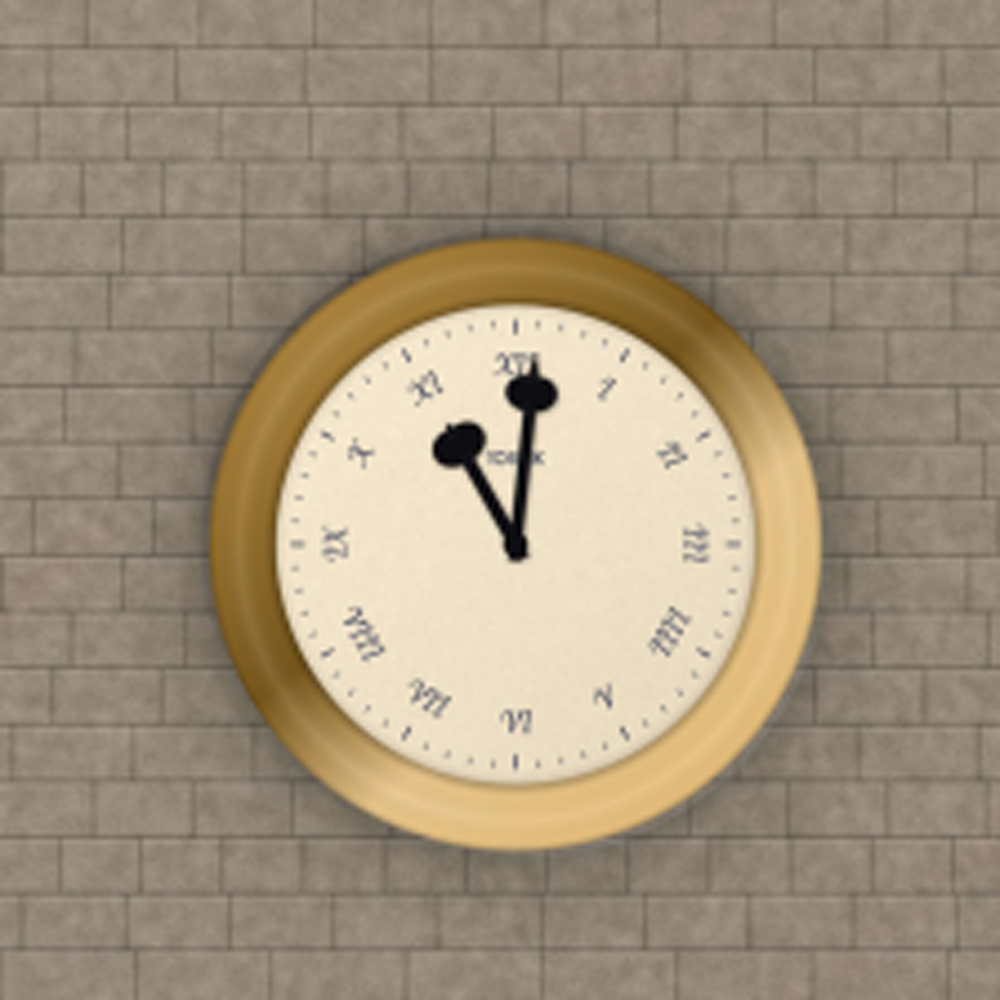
11:01
